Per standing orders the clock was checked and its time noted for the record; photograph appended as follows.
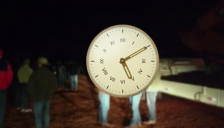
5:10
